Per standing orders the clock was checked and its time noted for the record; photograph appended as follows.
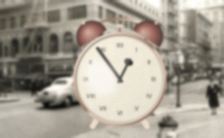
12:54
